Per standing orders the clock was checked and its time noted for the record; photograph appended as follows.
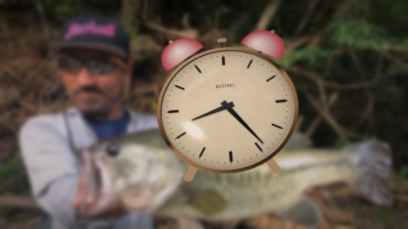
8:24
